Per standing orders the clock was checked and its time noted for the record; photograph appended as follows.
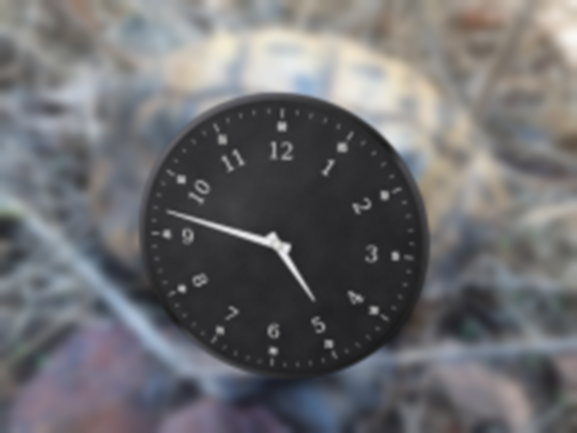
4:47
